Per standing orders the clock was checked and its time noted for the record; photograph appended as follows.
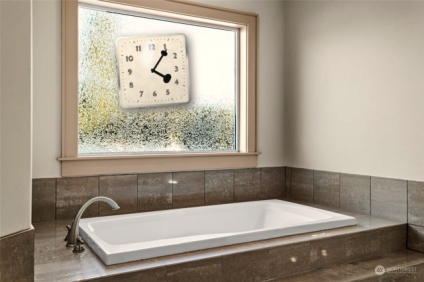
4:06
